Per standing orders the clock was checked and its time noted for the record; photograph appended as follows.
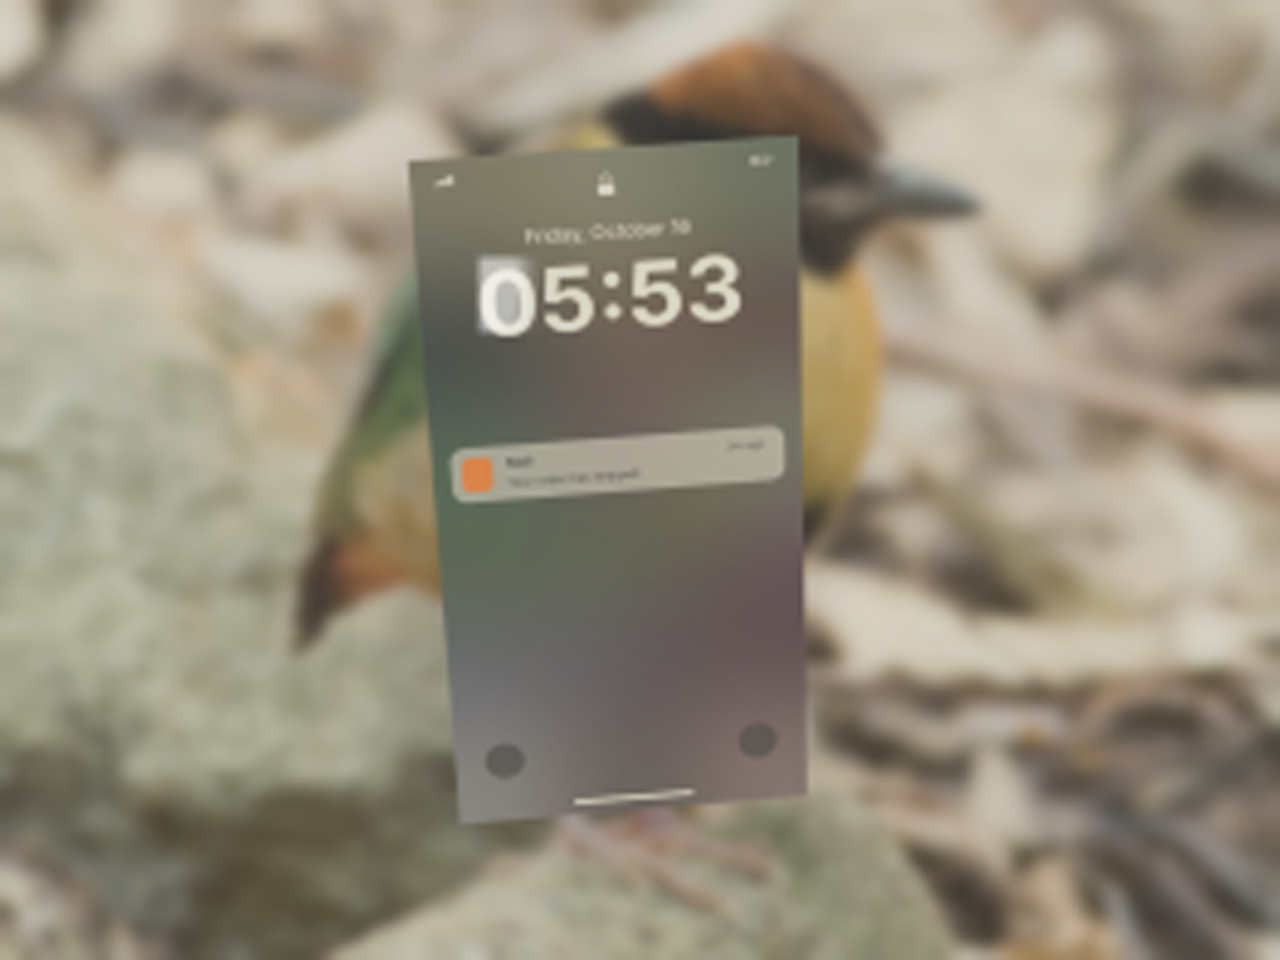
5:53
